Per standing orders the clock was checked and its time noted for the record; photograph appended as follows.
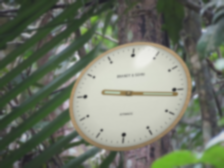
9:16
